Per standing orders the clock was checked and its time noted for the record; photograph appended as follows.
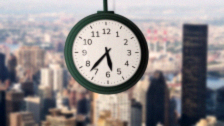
5:37
